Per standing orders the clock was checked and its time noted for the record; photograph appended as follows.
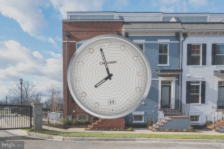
7:58
